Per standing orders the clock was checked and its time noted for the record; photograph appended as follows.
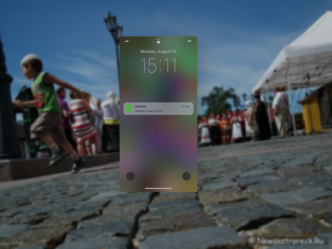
15:11
